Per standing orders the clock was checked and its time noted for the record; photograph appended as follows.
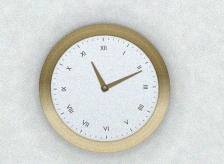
11:11
